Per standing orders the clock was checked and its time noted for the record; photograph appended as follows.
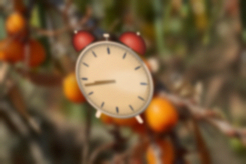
8:43
